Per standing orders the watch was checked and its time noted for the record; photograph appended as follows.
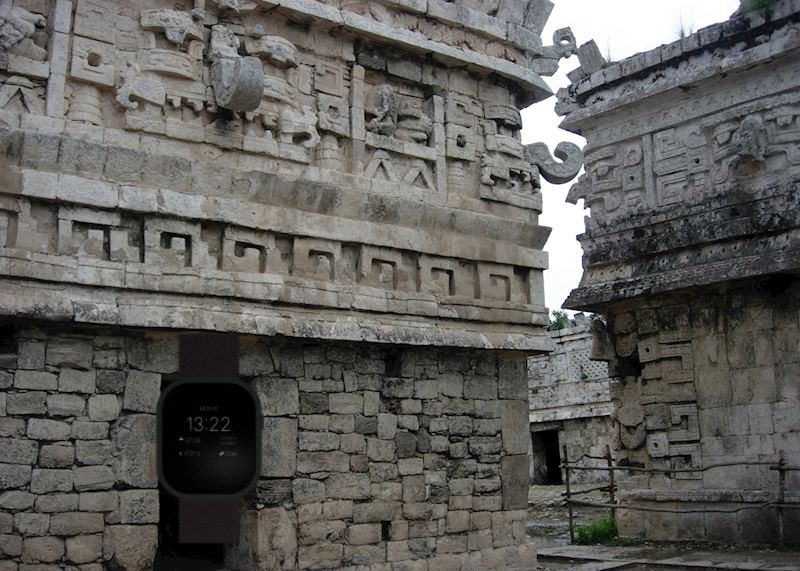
13:22
